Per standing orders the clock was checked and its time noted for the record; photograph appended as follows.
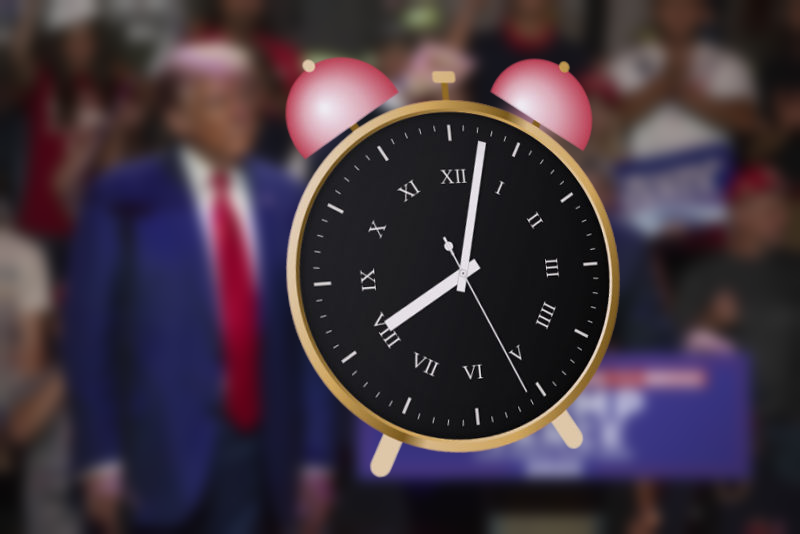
8:02:26
